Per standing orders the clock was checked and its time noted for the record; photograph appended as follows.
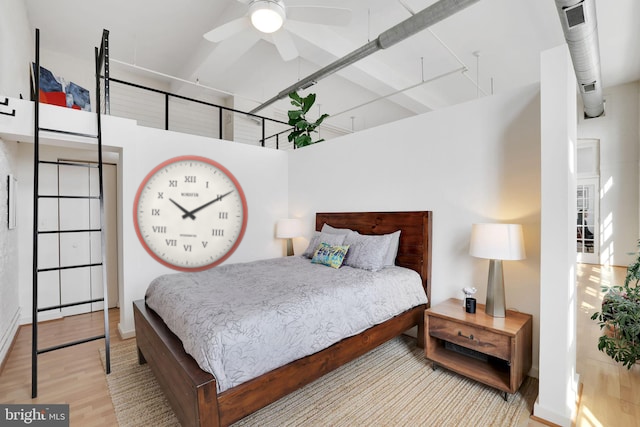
10:10
